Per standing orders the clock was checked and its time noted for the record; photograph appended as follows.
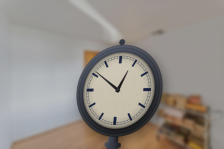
12:51
